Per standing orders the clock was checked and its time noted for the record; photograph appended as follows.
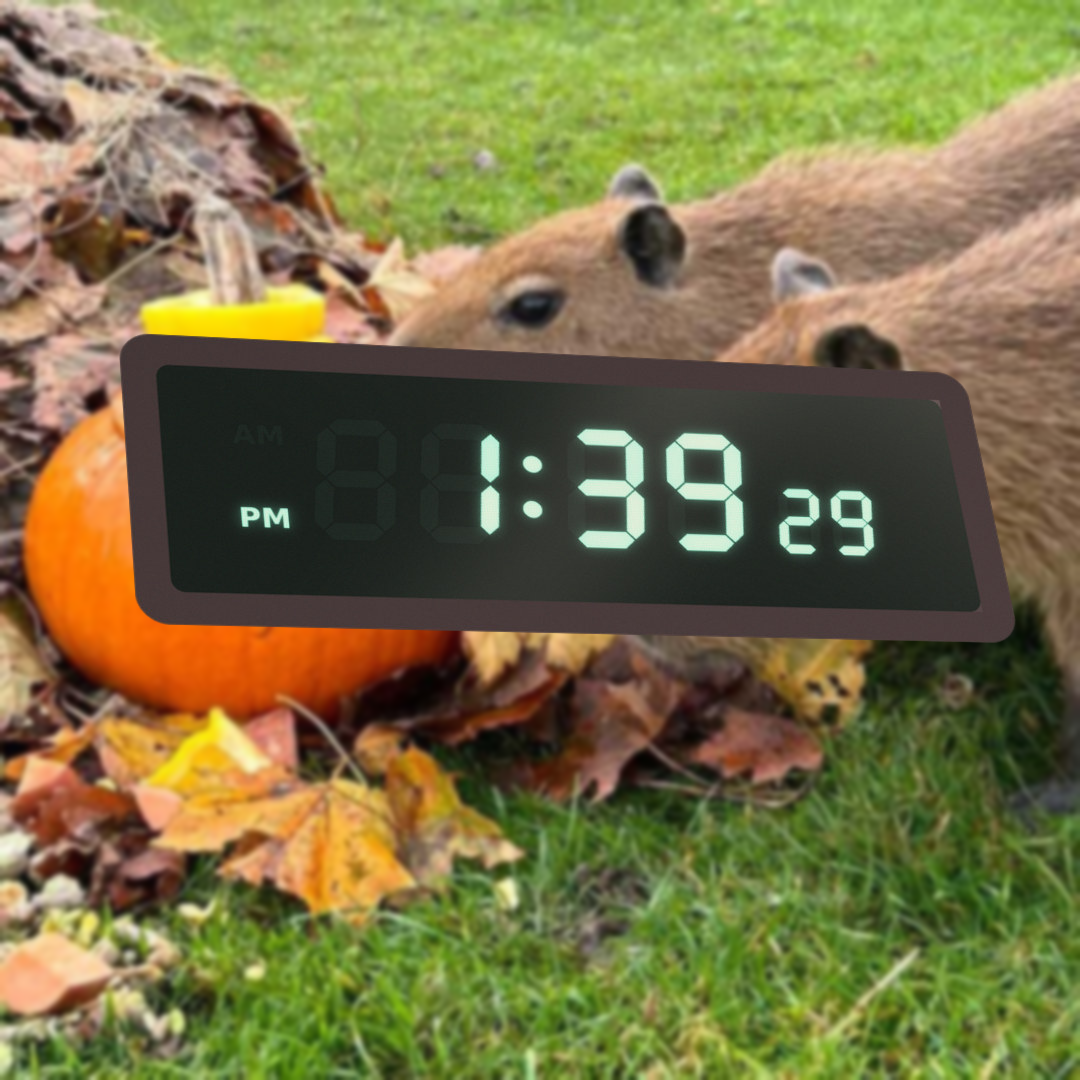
1:39:29
